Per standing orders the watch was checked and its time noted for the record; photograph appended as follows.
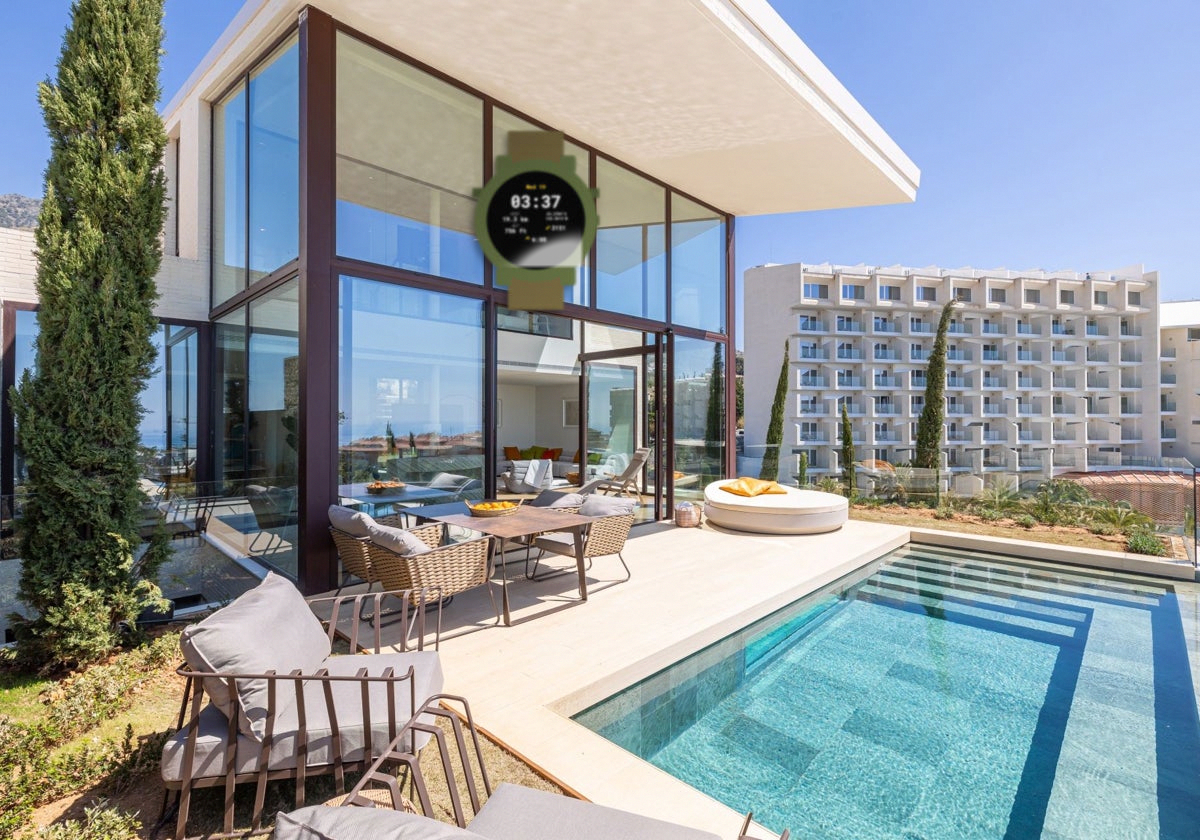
3:37
